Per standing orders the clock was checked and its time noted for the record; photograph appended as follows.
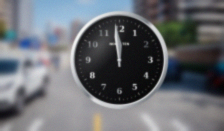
11:59
